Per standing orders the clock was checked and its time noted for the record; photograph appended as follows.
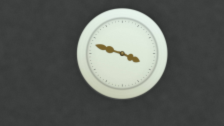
3:48
